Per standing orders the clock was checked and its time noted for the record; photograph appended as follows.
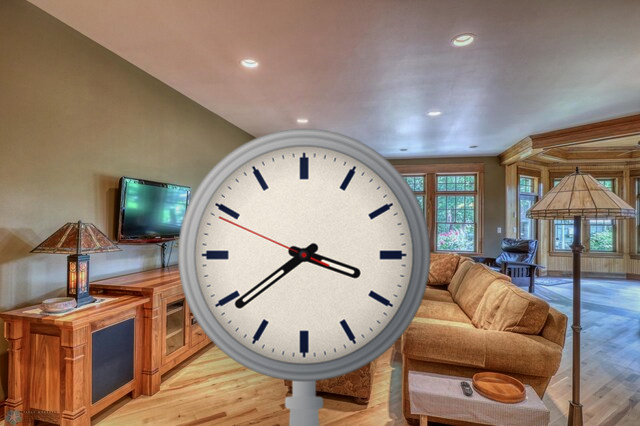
3:38:49
